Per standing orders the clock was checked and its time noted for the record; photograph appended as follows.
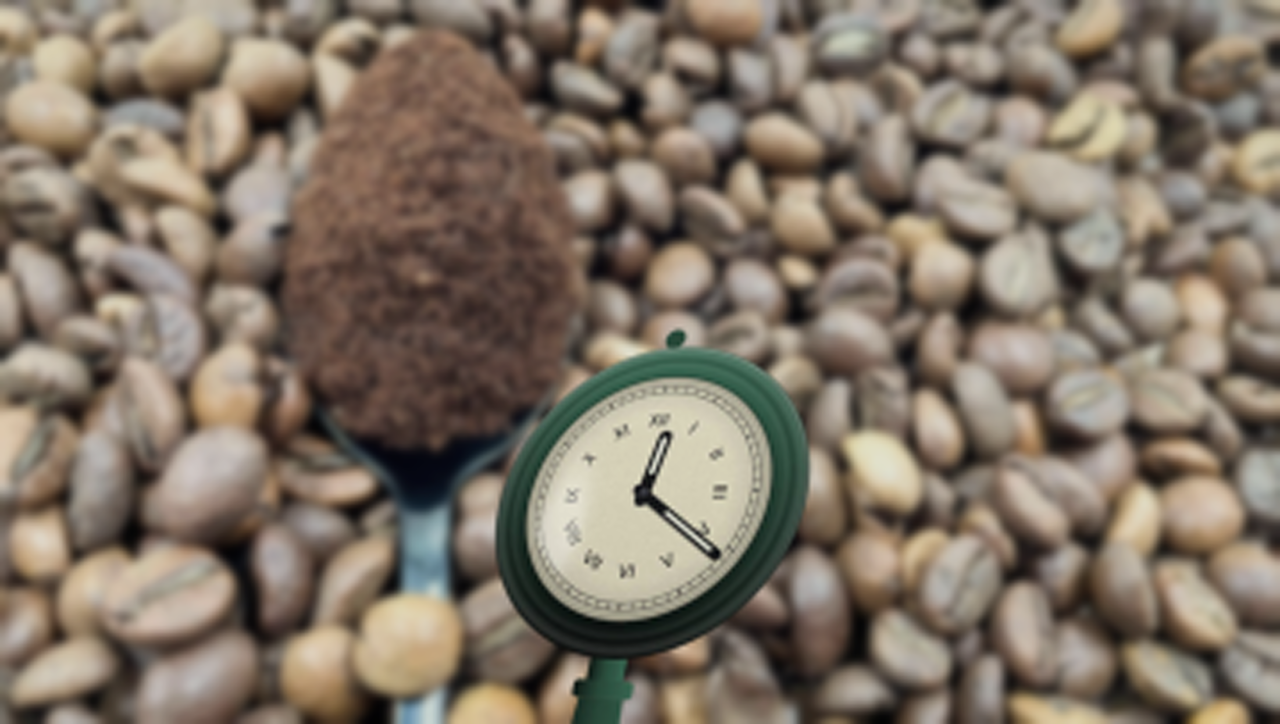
12:21
